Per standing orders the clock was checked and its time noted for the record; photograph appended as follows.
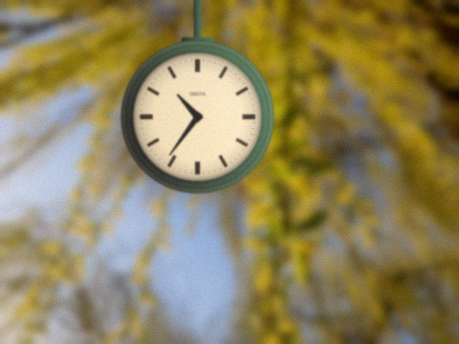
10:36
